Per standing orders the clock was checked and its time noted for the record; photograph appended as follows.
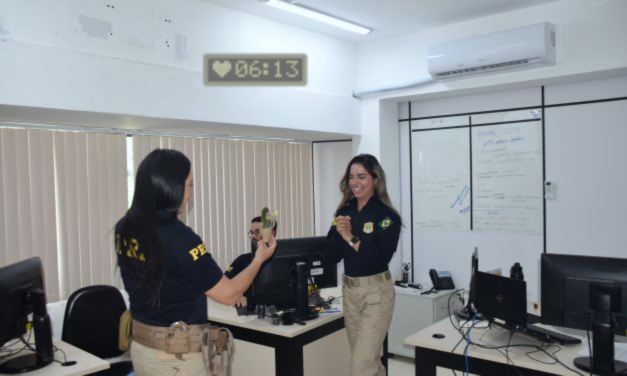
6:13
